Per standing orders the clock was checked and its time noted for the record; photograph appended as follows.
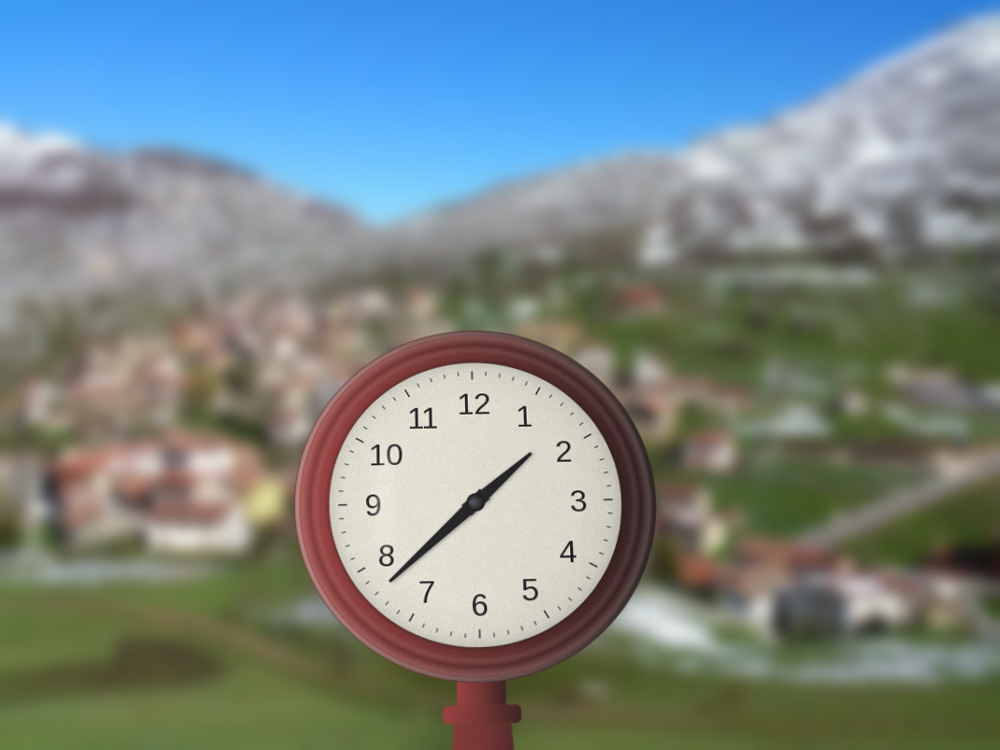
1:38
